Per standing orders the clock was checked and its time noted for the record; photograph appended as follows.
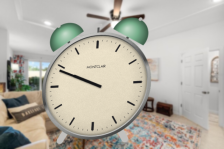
9:49
